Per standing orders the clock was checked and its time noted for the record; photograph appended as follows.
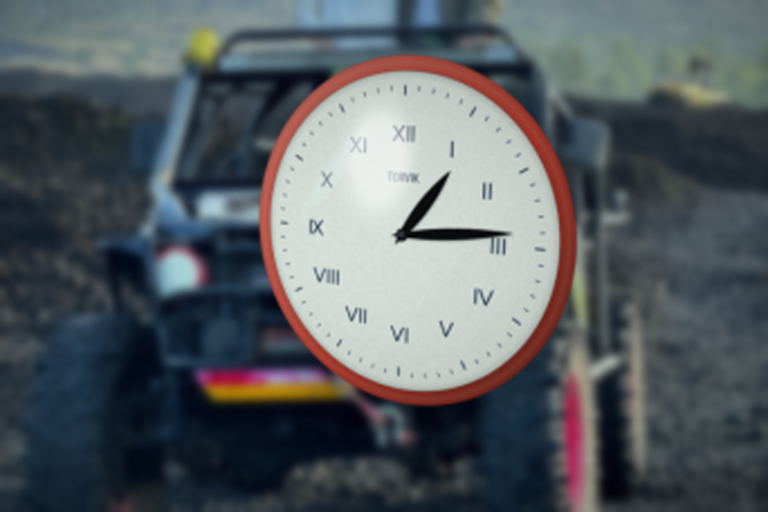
1:14
